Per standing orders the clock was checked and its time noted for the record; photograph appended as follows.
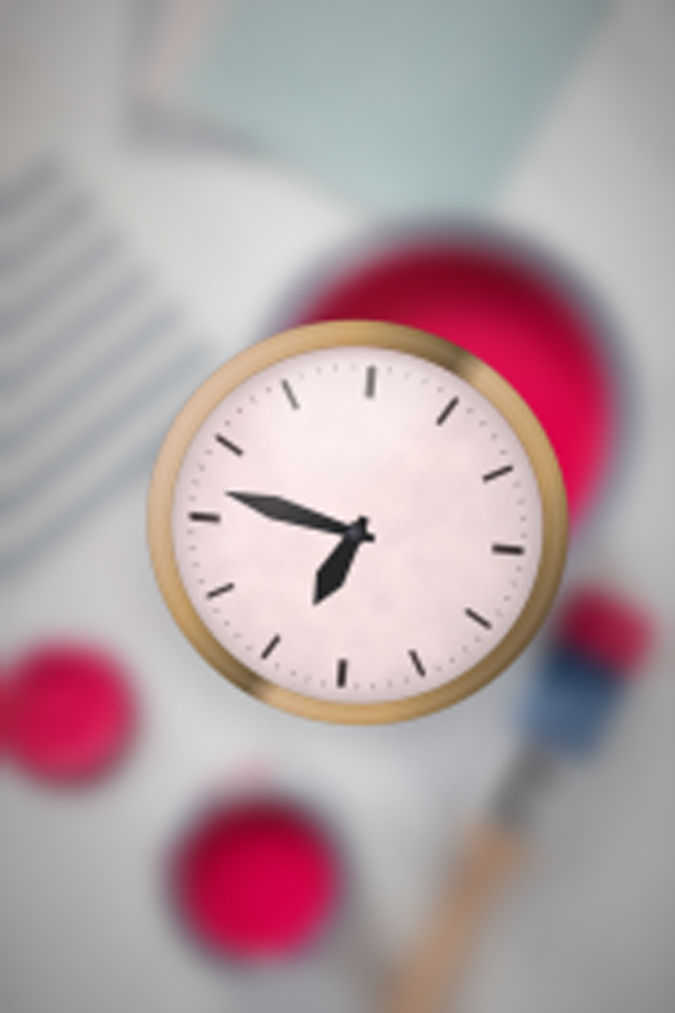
6:47
